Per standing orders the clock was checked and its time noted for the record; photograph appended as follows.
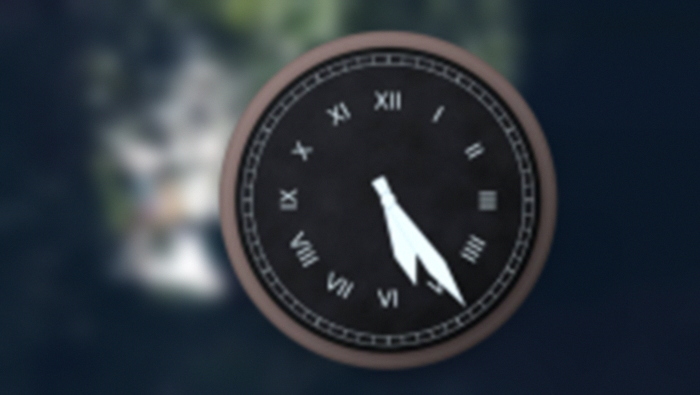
5:24
